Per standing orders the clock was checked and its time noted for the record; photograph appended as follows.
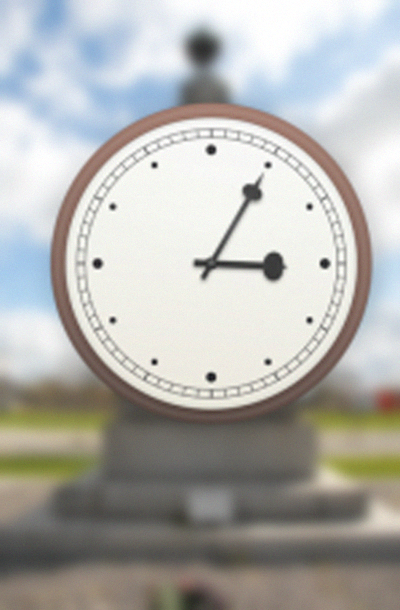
3:05
